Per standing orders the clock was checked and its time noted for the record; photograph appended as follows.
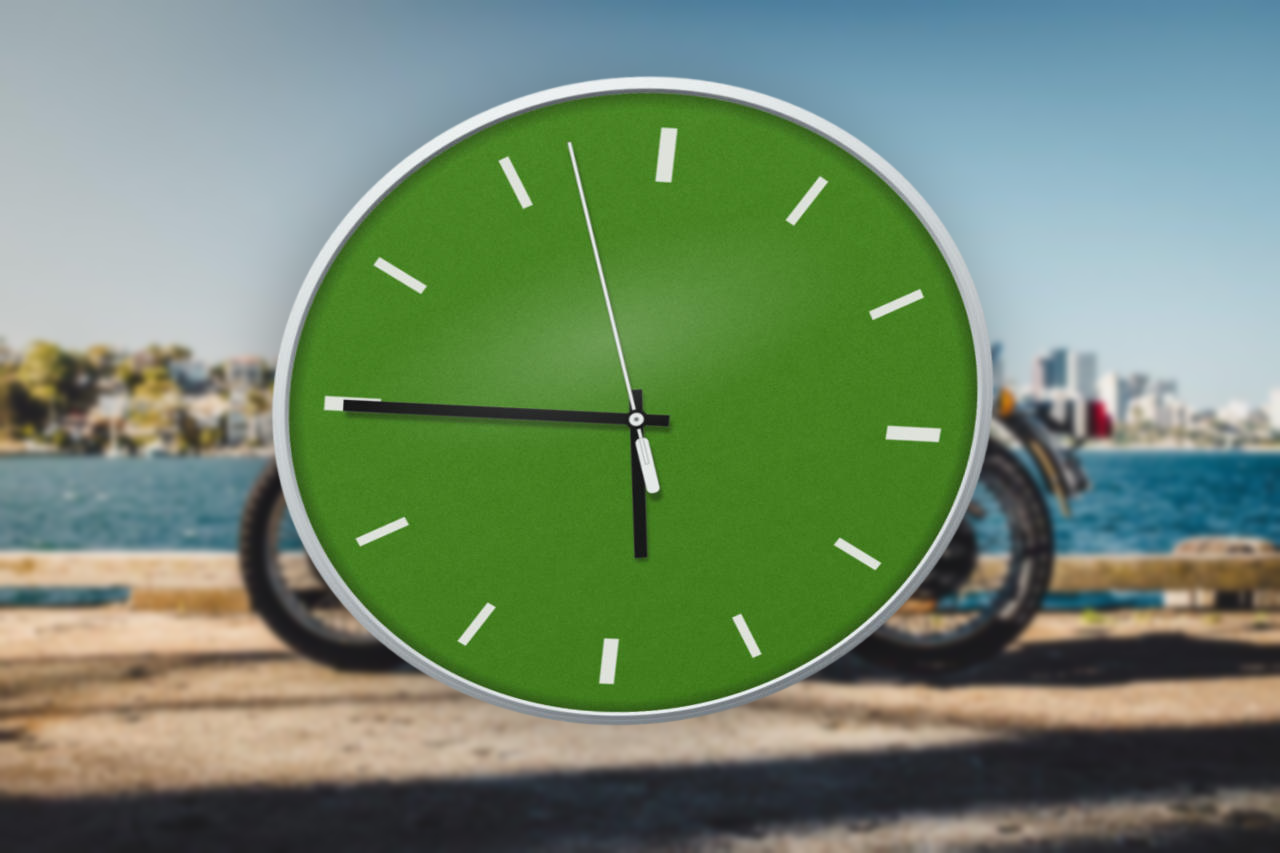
5:44:57
